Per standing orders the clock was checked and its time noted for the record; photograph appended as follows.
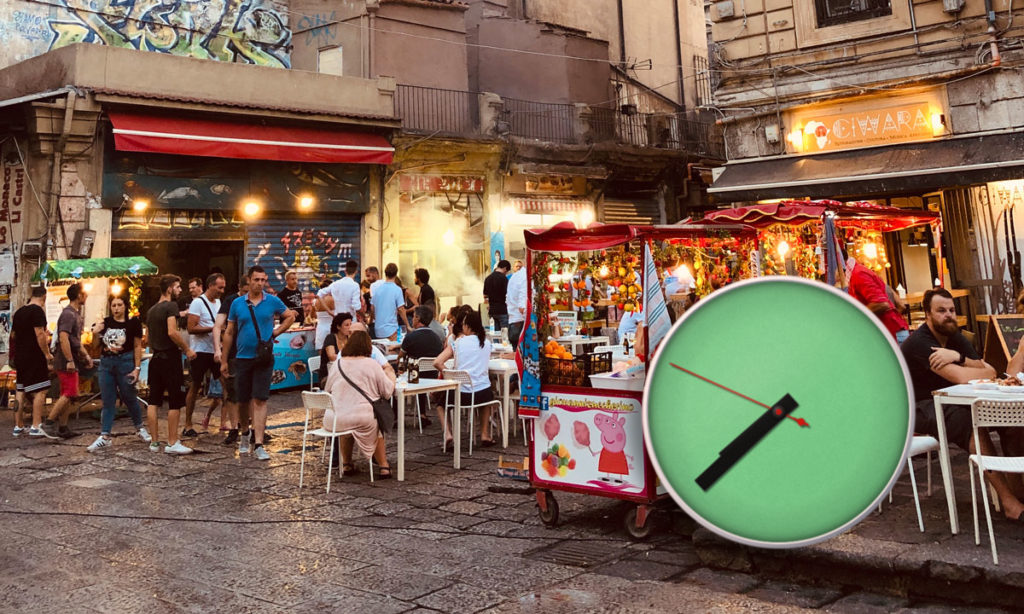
7:37:49
